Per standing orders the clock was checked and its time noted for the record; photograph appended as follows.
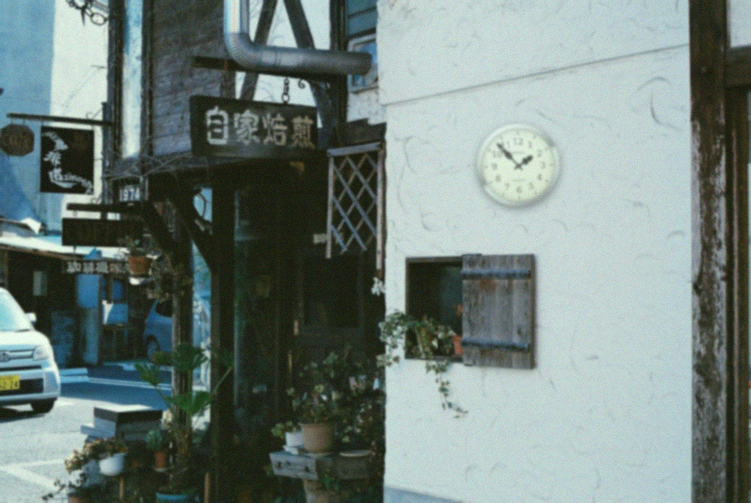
1:53
